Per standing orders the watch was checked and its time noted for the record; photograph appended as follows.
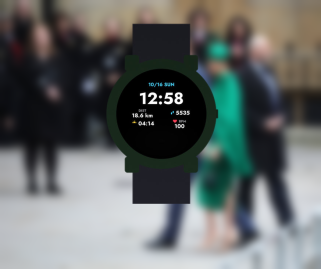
12:58
